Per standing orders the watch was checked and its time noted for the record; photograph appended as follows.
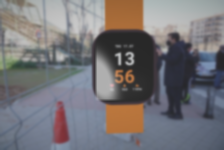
13:56
